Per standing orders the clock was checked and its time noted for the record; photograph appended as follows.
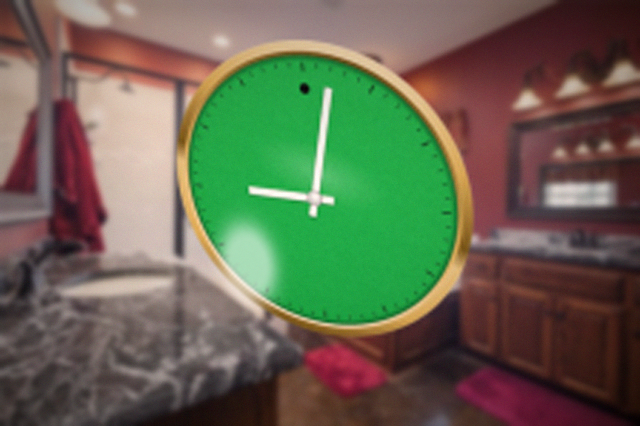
9:02
